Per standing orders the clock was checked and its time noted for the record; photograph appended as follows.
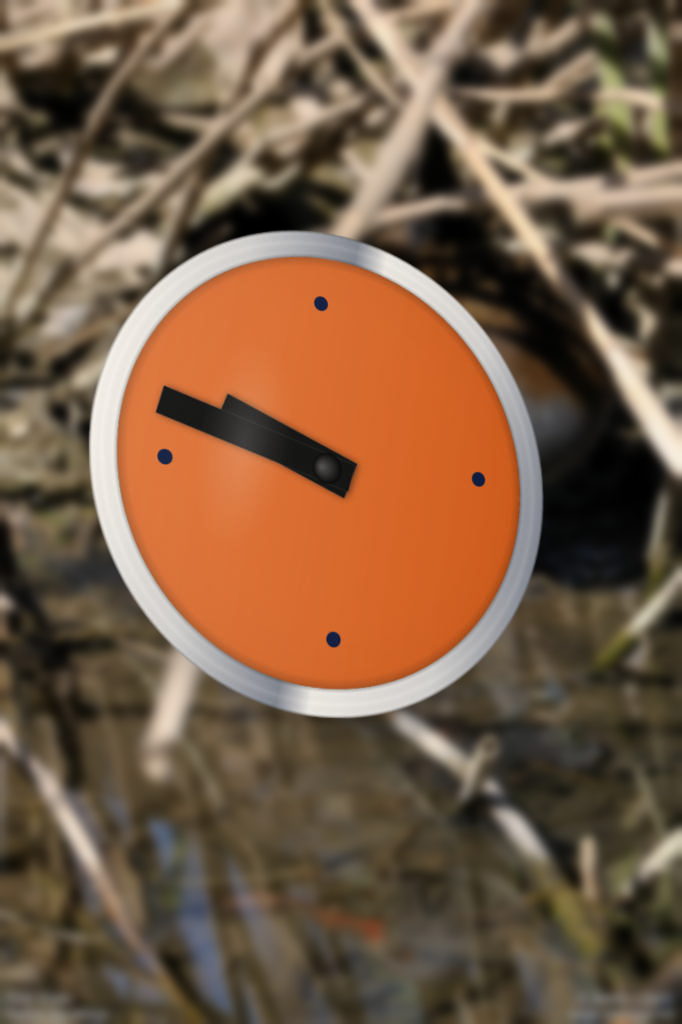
9:48
